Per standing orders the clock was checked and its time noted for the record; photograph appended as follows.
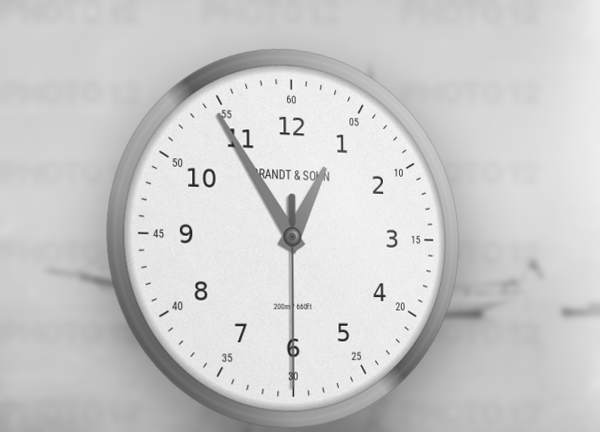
12:54:30
